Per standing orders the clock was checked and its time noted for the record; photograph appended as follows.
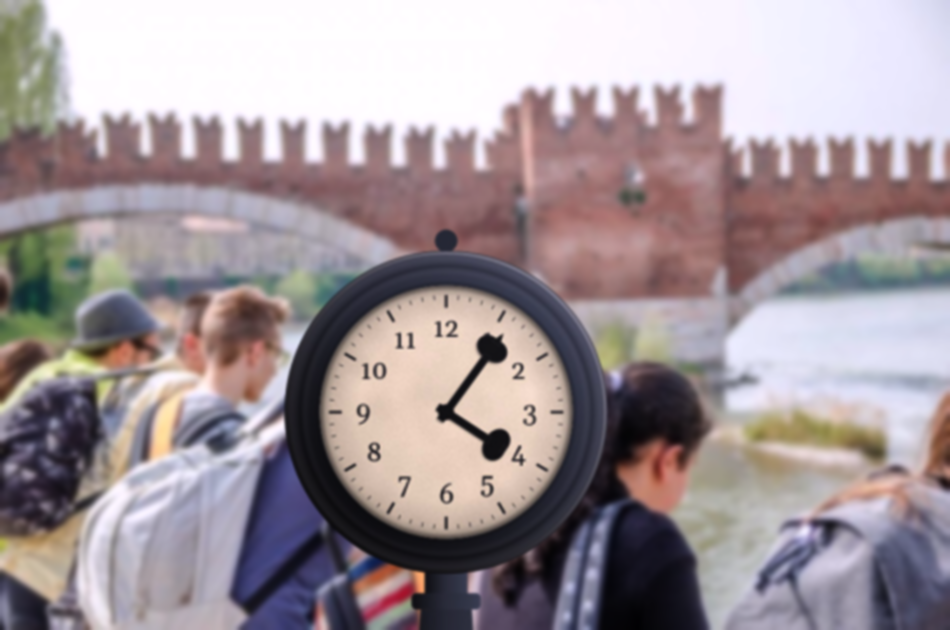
4:06
